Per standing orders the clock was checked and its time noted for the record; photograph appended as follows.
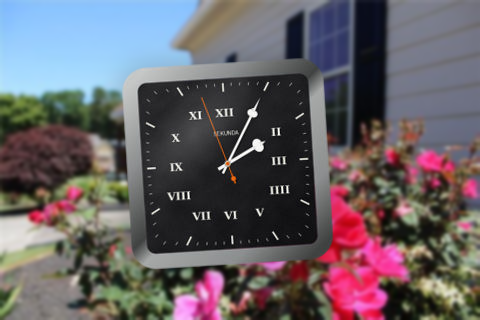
2:04:57
